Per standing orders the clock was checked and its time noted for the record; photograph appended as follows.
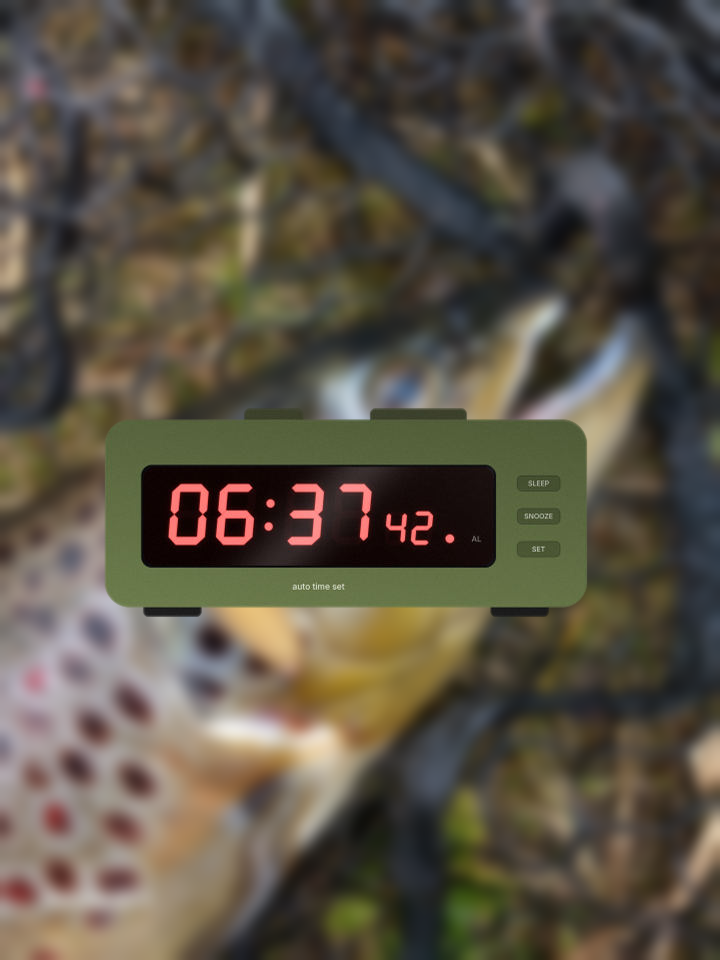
6:37:42
